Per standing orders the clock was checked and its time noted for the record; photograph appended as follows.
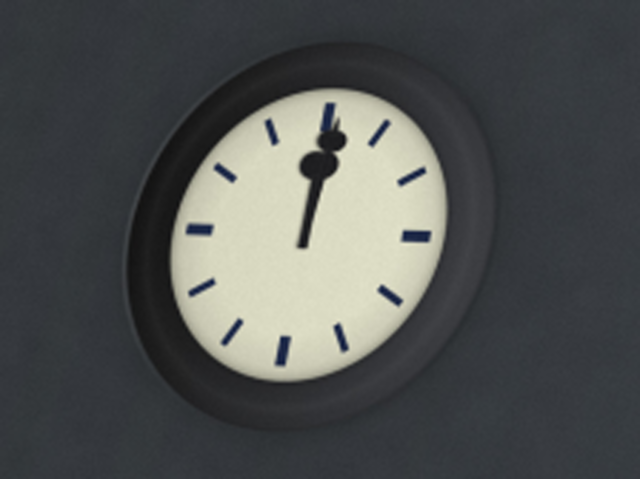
12:01
